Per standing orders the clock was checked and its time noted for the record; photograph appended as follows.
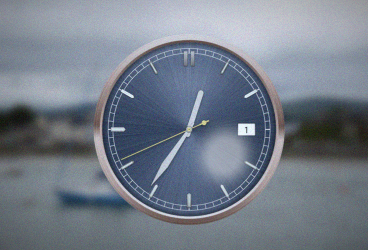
12:35:41
